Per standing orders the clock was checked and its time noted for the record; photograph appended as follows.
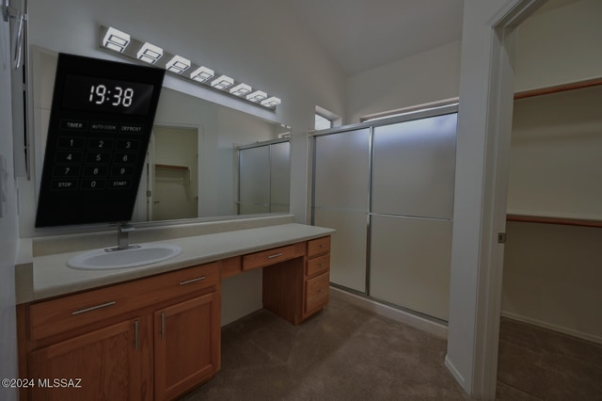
19:38
